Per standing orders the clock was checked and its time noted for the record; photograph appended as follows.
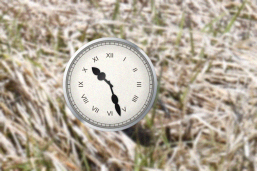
10:27
